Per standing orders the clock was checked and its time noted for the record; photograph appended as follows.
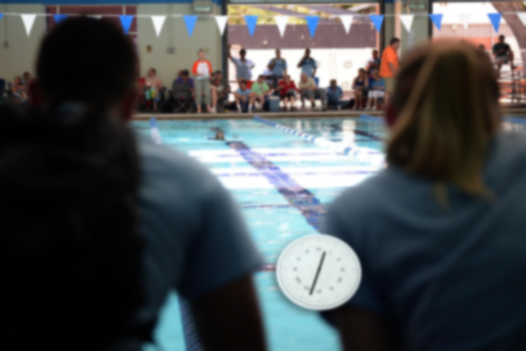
12:33
